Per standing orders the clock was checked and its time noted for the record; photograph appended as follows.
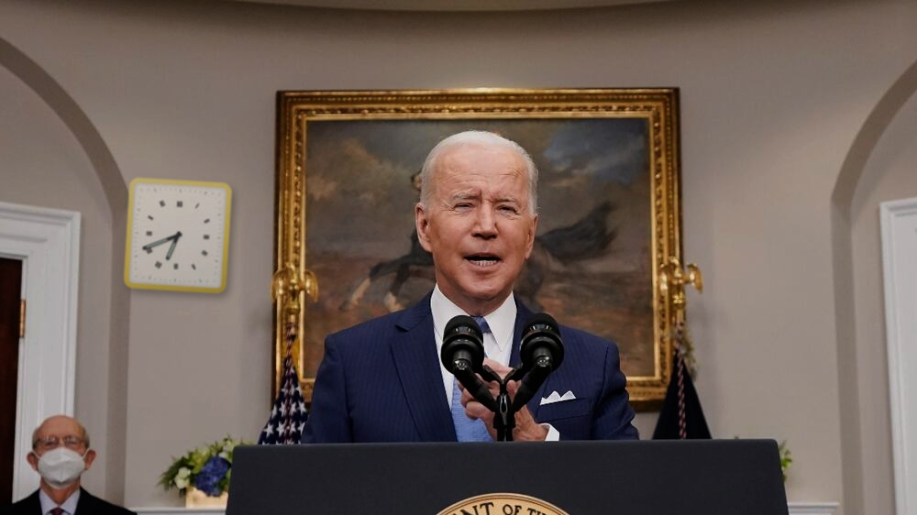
6:41
